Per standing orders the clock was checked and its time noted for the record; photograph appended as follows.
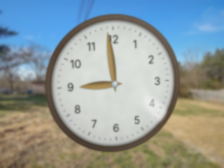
8:59
